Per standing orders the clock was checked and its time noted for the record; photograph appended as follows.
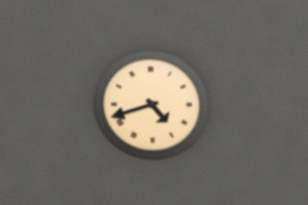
4:42
